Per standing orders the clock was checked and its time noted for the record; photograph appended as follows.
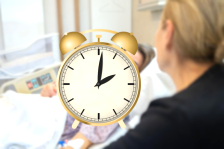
2:01
